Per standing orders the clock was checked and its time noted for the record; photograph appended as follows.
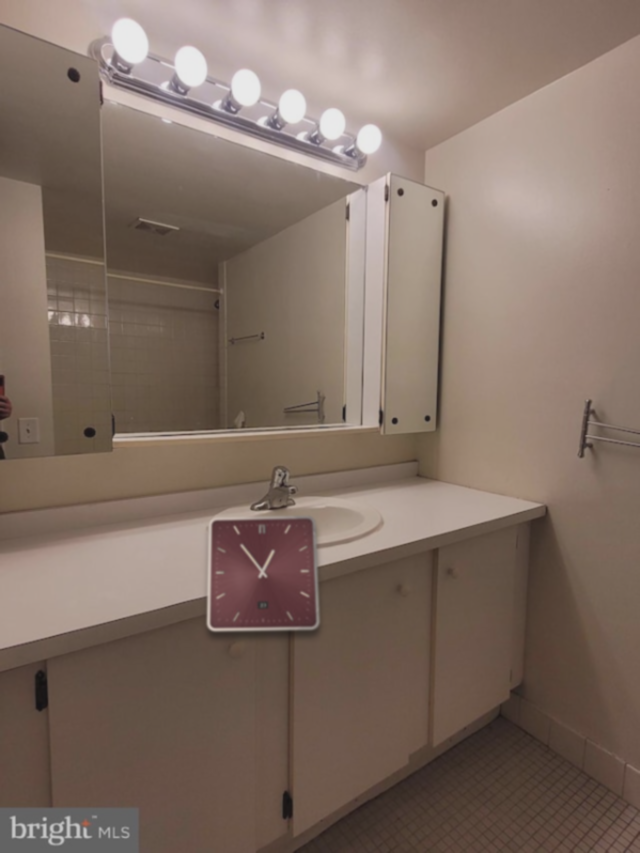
12:54
